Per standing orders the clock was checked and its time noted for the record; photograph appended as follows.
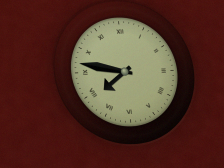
7:47
